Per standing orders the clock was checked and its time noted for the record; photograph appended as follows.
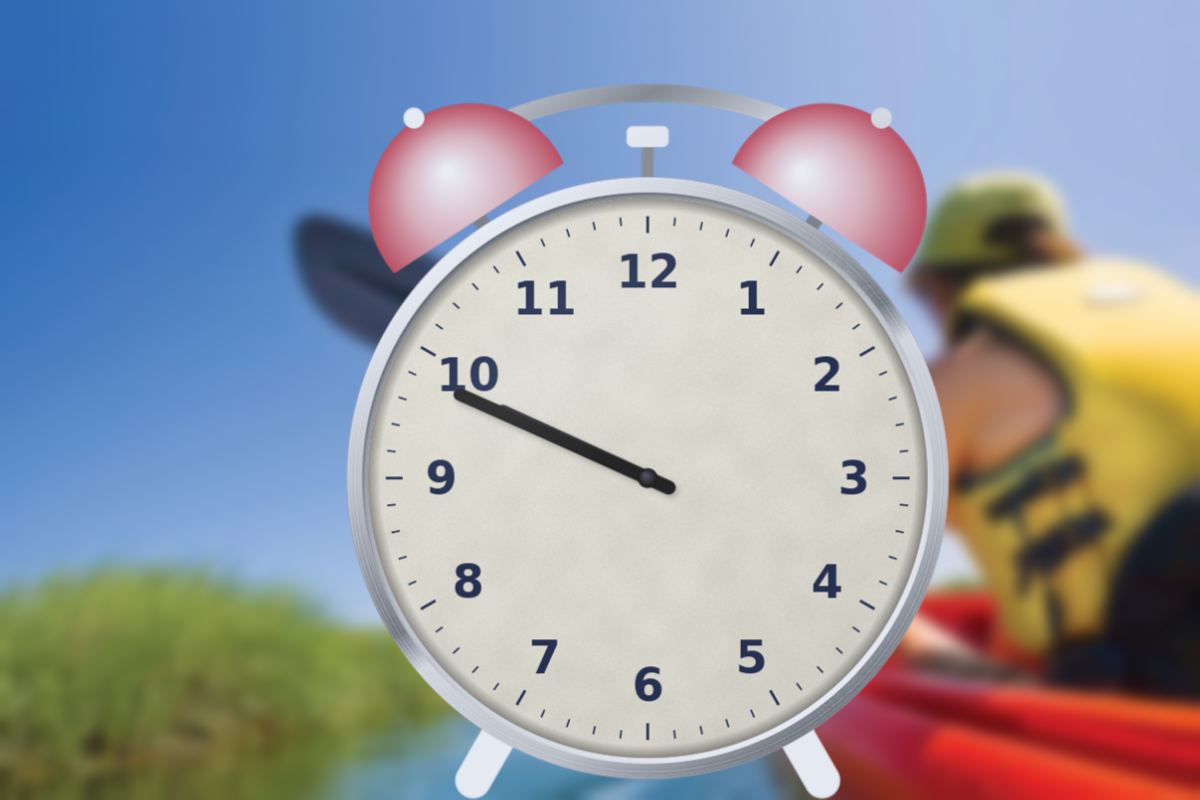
9:49
